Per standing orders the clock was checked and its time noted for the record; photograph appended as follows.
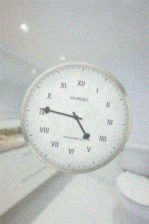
4:46
